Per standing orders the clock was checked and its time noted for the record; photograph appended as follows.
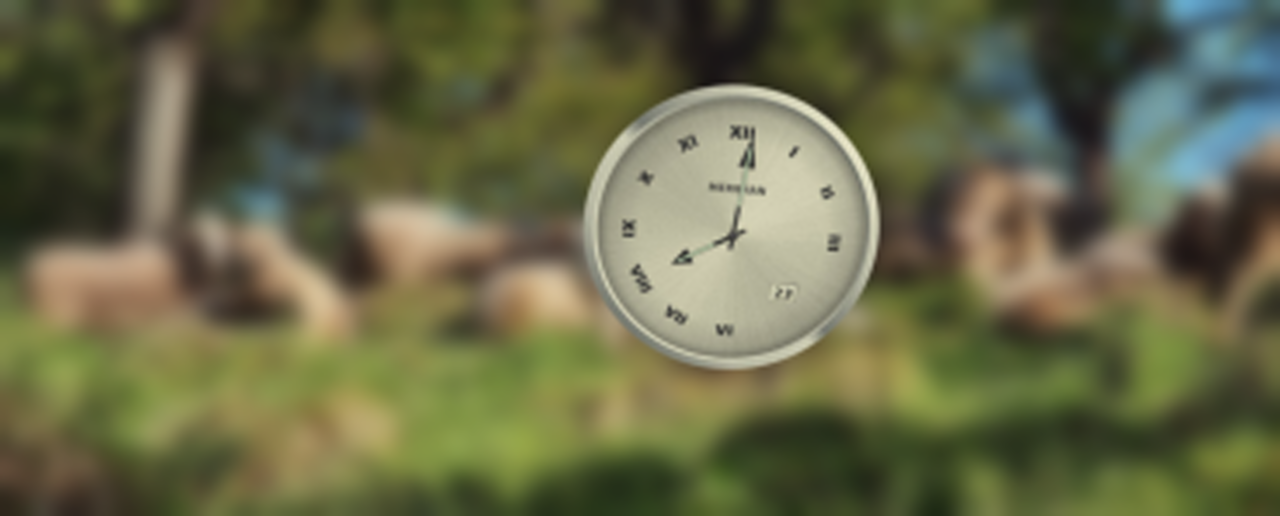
8:01
